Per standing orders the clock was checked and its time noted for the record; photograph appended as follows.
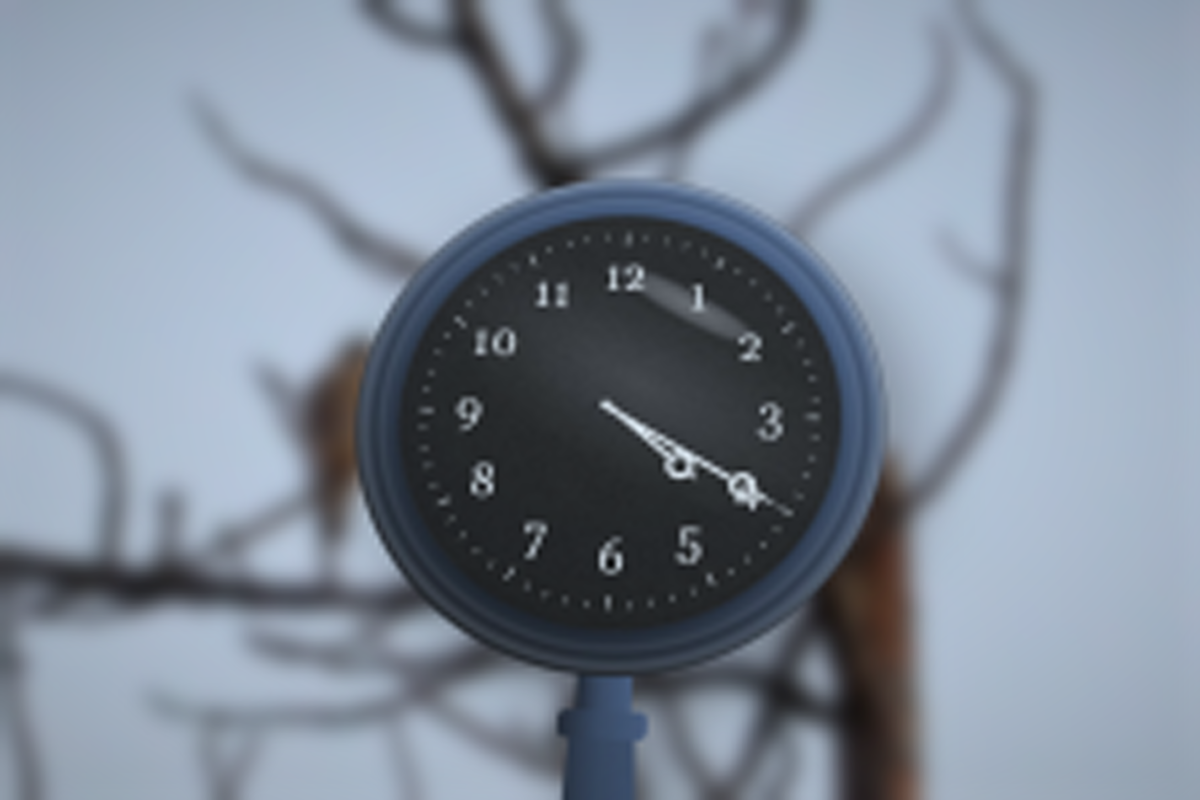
4:20
